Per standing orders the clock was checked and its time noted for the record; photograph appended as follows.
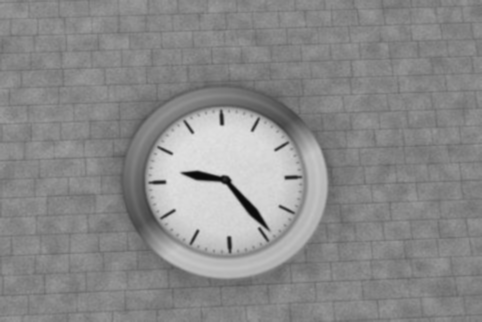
9:24
